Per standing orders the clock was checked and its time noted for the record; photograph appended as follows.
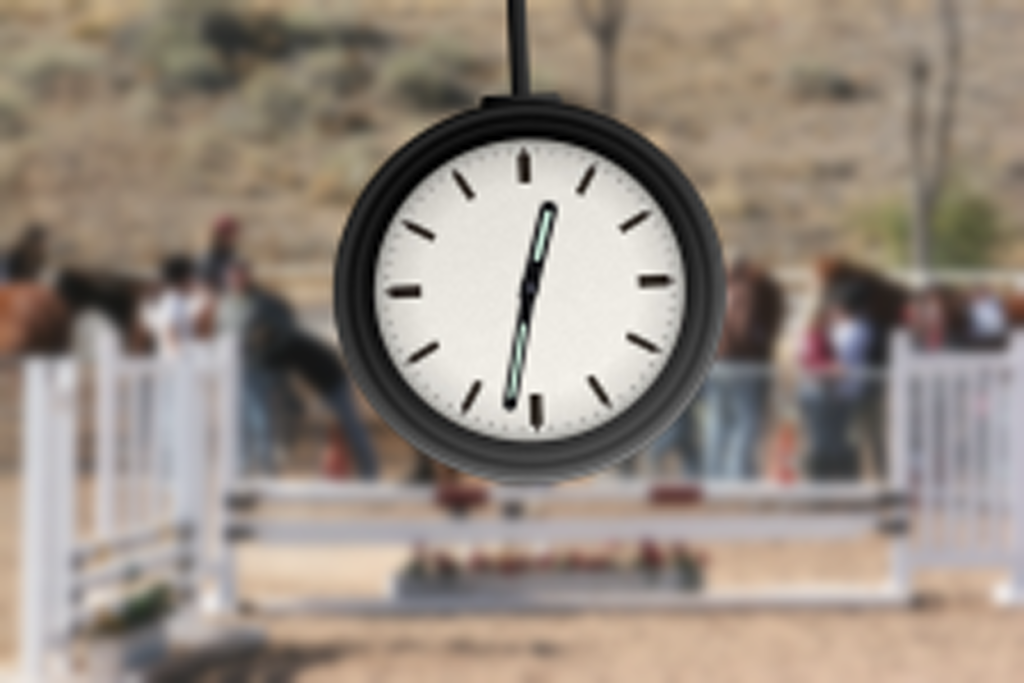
12:32
